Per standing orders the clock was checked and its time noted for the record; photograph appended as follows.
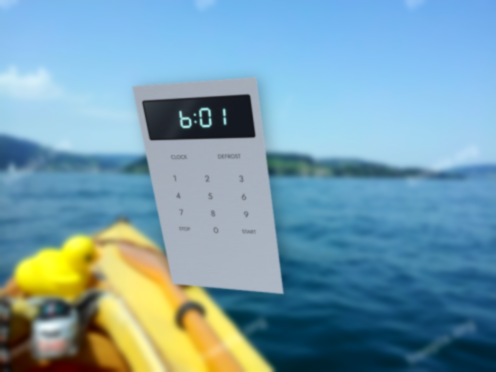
6:01
